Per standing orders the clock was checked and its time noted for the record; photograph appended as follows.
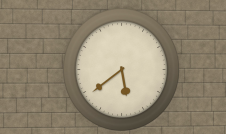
5:39
